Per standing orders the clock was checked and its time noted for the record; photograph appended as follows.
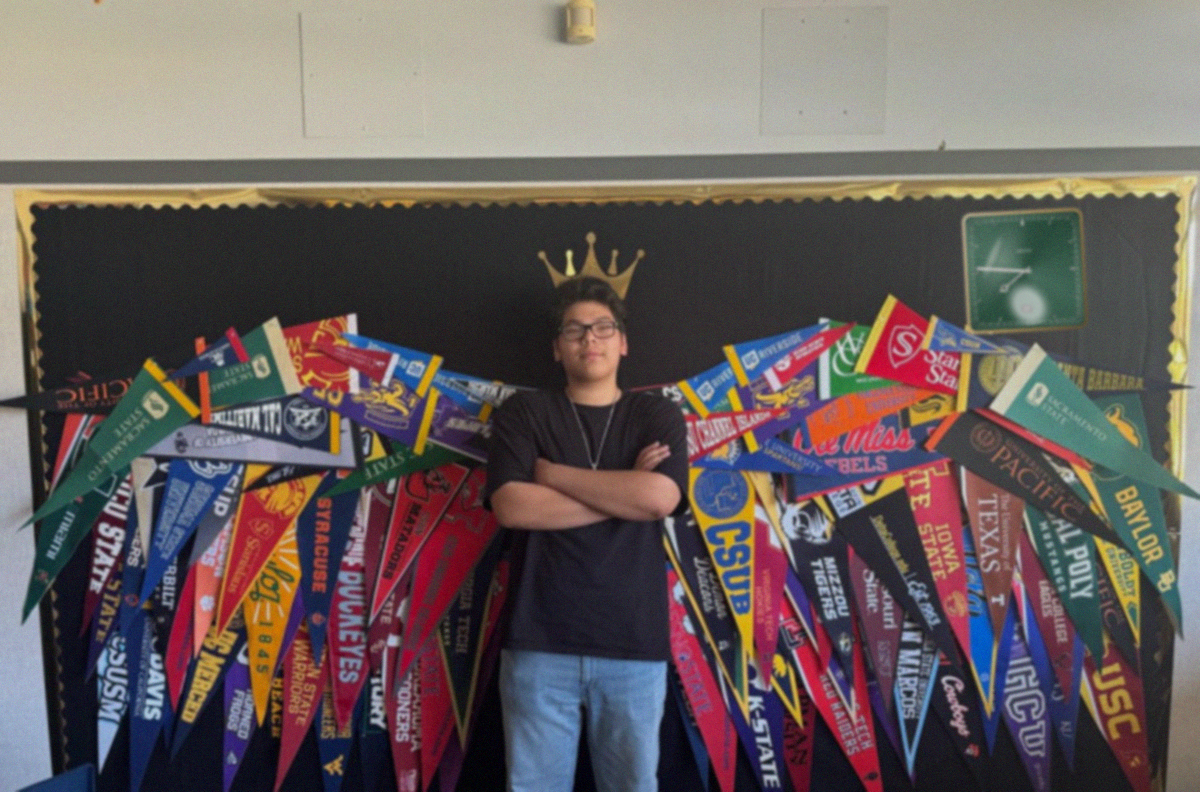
7:46
